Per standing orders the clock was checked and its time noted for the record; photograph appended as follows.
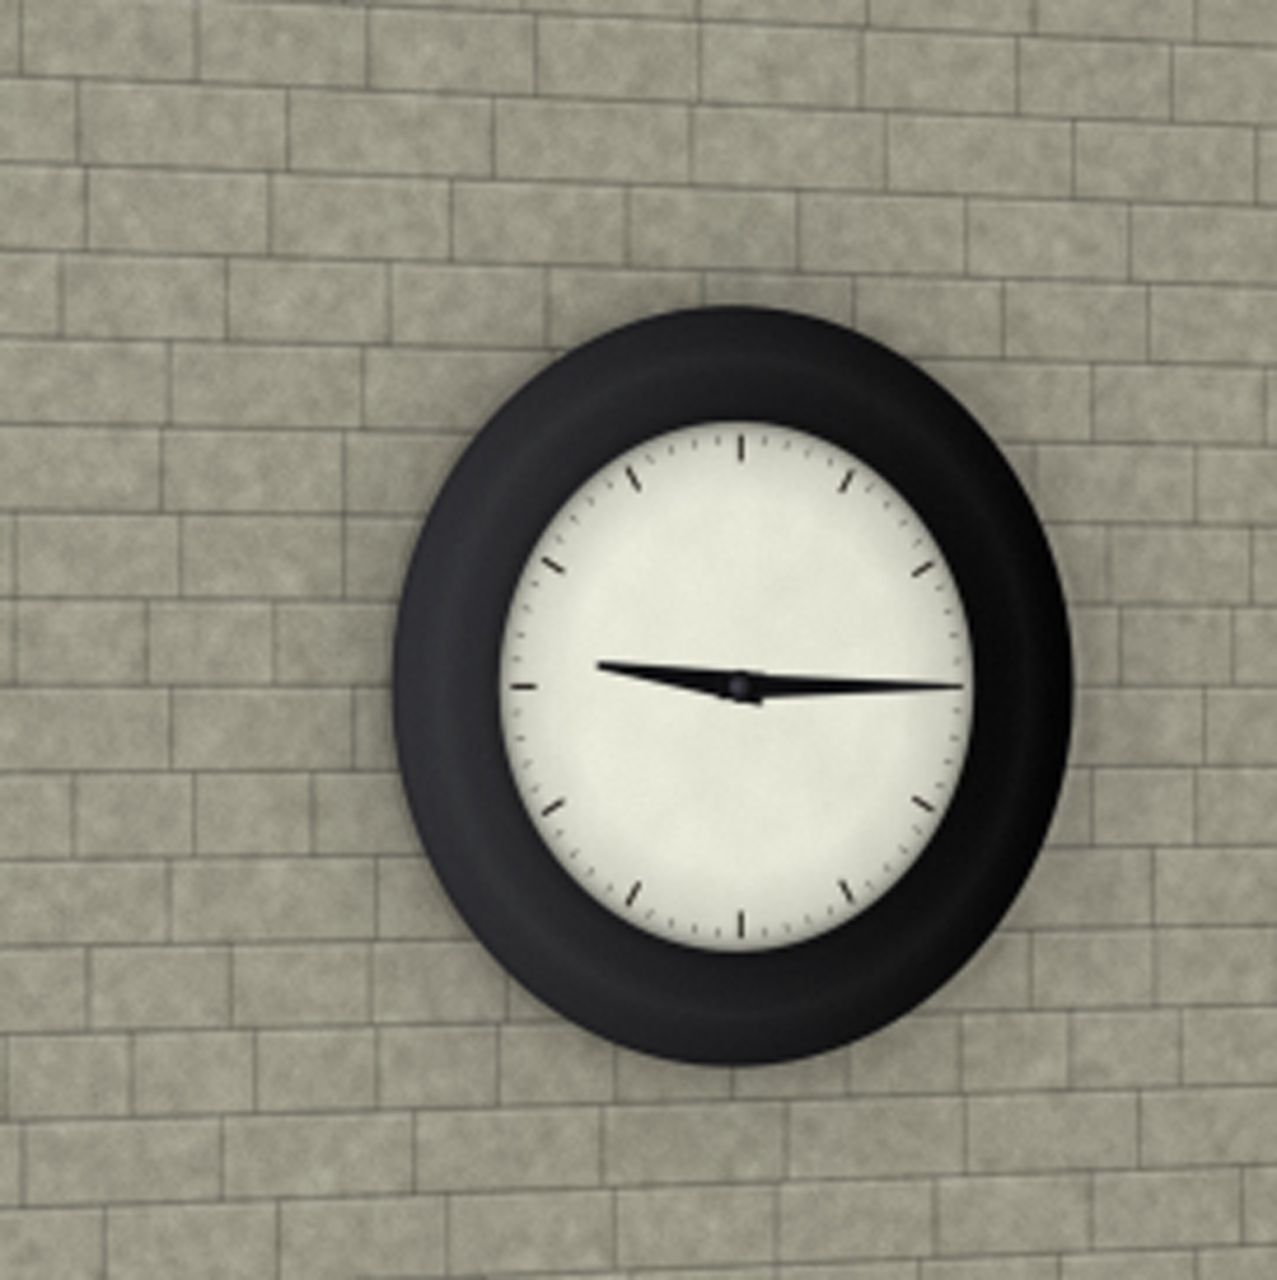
9:15
